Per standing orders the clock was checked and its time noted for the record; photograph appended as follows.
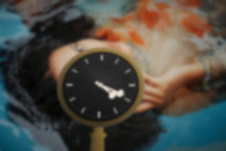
4:19
